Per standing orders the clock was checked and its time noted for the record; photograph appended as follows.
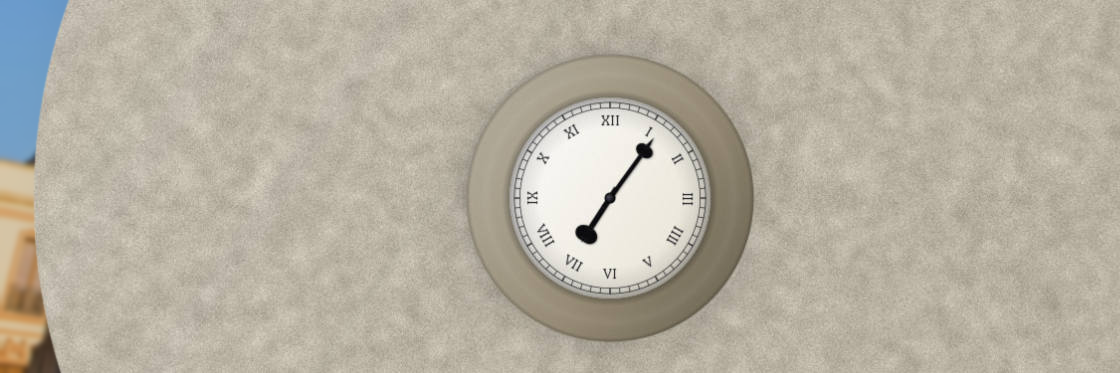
7:06
